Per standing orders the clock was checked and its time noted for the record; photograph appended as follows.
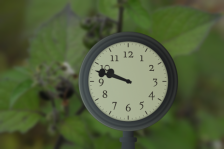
9:48
